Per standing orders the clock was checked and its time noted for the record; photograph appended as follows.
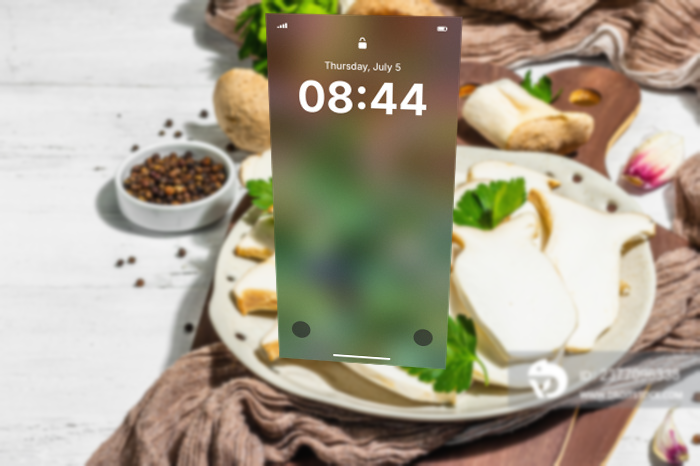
8:44
